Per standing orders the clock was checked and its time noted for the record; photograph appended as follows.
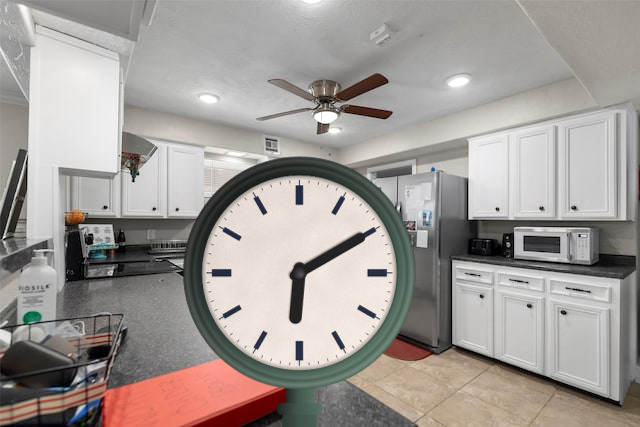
6:10
